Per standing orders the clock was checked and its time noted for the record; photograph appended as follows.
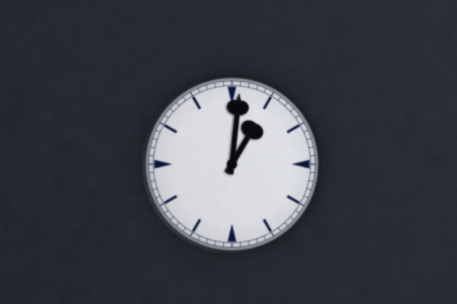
1:01
